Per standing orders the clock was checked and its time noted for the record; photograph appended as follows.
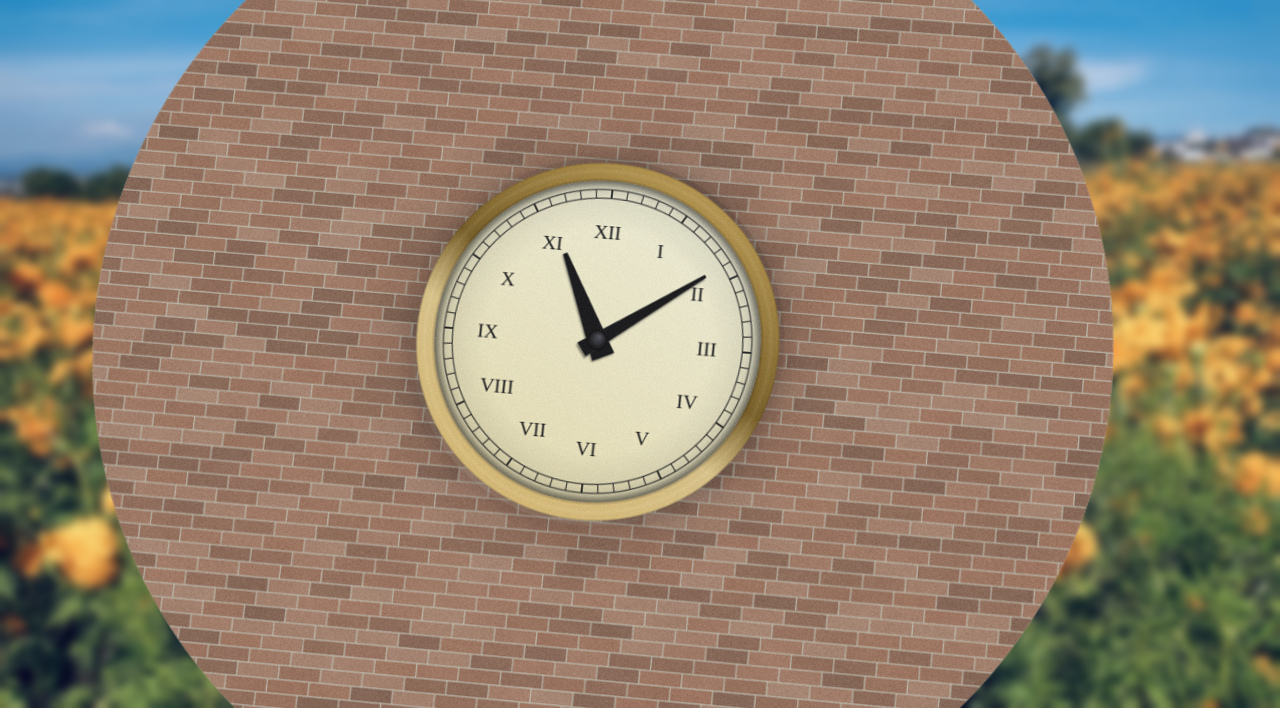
11:09
